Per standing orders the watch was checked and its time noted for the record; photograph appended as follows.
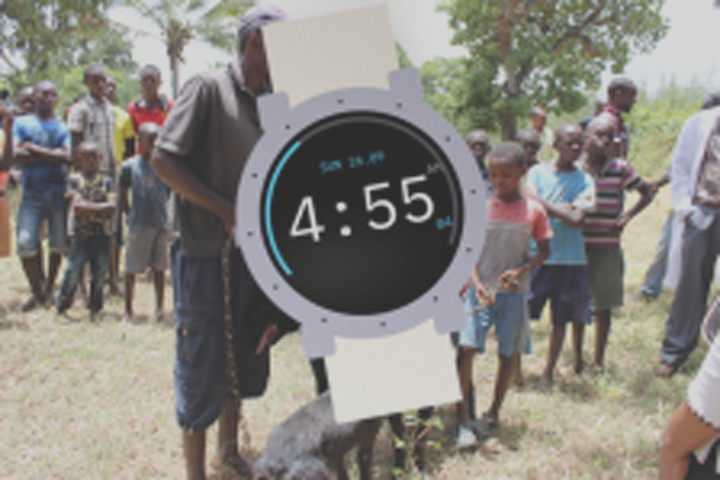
4:55
